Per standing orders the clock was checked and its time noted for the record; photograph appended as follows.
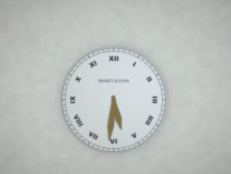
5:31
